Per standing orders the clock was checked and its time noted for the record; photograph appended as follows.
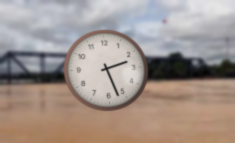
2:27
